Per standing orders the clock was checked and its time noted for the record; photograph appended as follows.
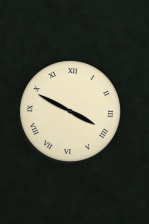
3:49
